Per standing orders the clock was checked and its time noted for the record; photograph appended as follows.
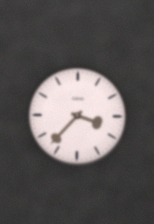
3:37
